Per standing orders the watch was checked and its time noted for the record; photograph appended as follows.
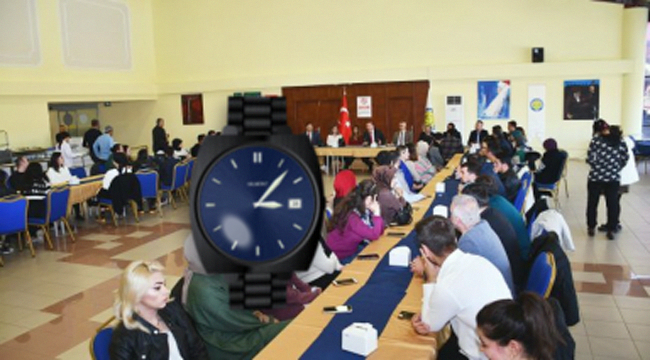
3:07
